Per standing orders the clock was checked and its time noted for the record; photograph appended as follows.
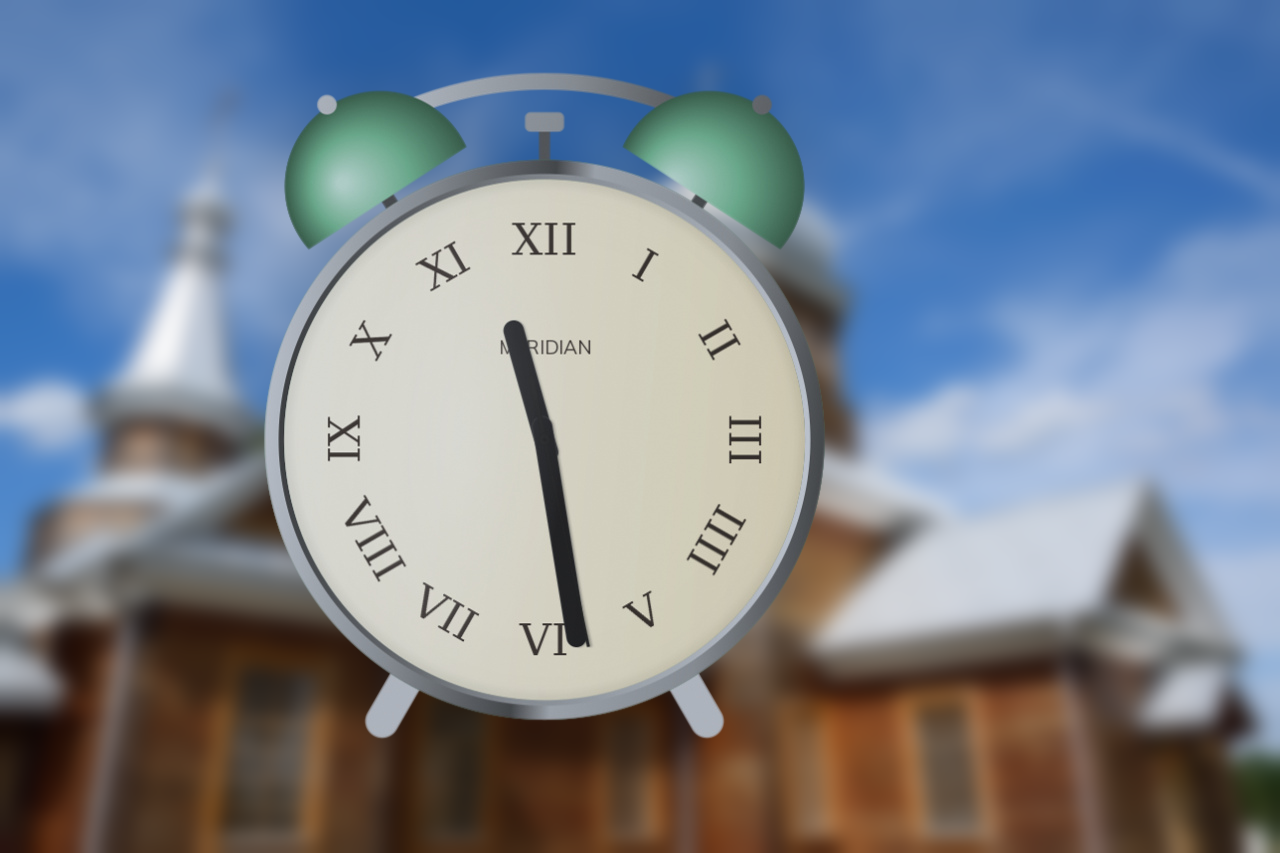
11:28:28
